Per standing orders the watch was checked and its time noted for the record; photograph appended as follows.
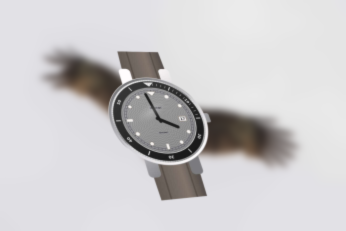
3:58
